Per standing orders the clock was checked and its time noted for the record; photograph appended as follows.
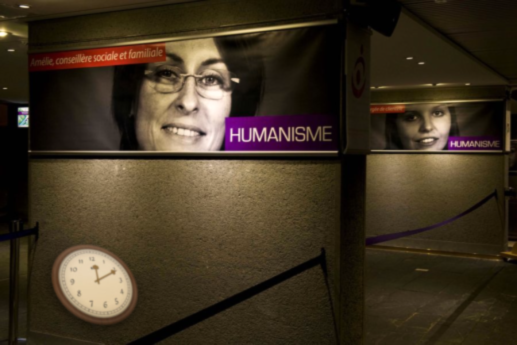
12:11
